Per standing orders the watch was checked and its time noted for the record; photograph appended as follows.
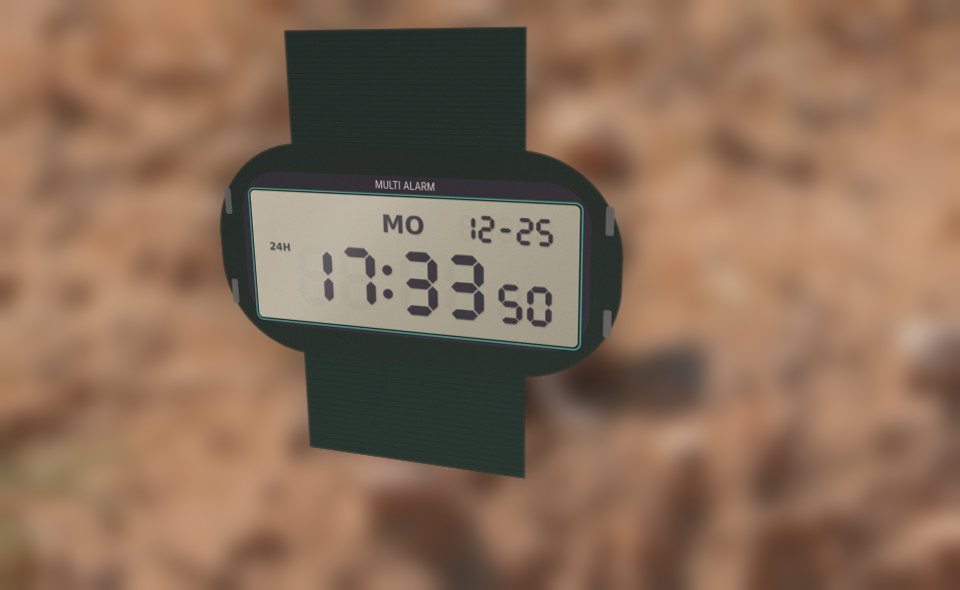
17:33:50
